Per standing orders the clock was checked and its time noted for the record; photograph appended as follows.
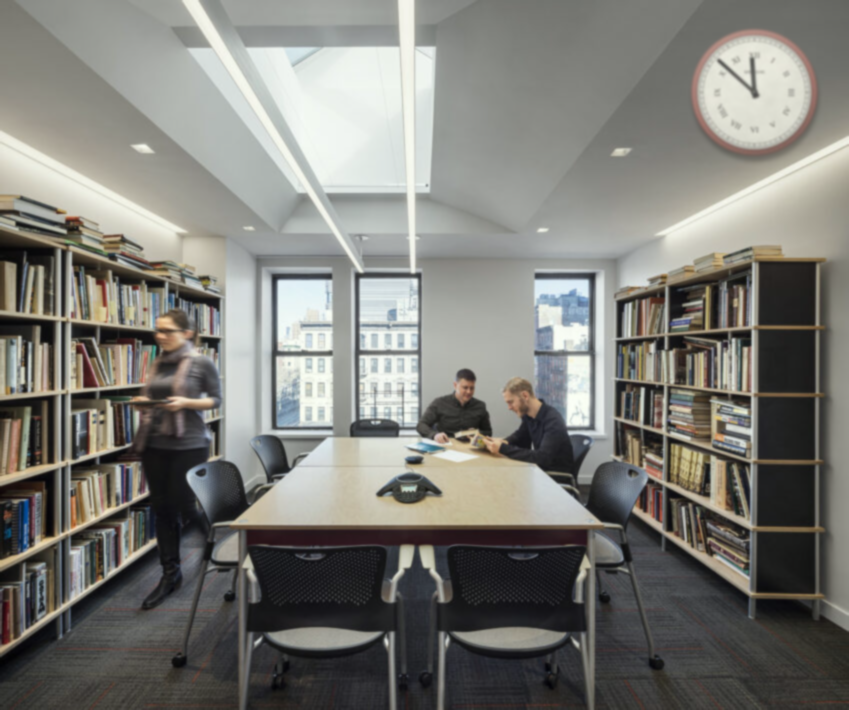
11:52
